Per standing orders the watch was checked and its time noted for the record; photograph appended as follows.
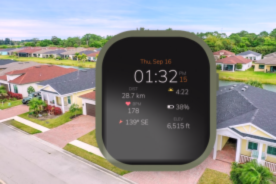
1:32
